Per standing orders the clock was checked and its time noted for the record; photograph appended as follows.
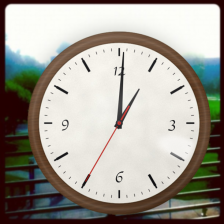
1:00:35
